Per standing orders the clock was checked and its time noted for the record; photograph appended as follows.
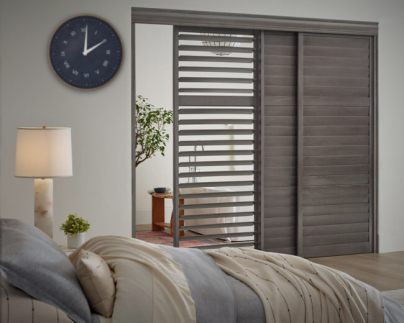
2:01
